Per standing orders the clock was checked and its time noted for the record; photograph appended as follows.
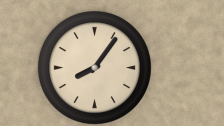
8:06
